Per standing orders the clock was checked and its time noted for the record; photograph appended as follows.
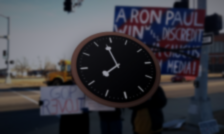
7:58
